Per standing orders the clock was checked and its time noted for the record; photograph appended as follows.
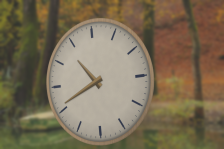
10:41
